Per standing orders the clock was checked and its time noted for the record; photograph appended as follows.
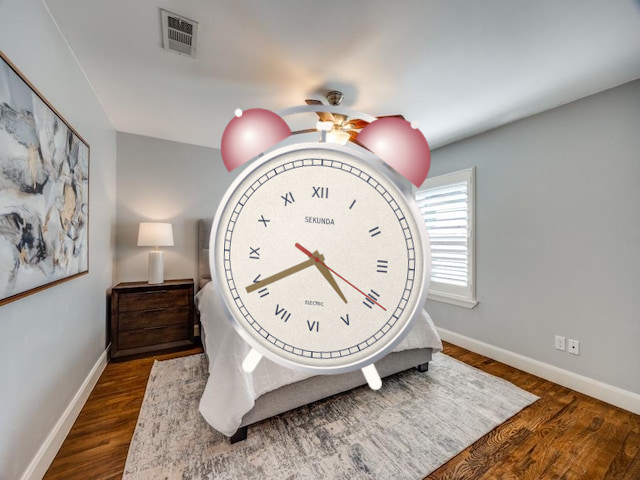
4:40:20
